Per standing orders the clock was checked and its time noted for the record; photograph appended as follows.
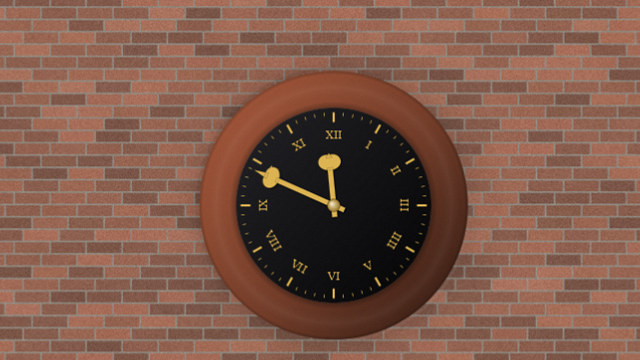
11:49
